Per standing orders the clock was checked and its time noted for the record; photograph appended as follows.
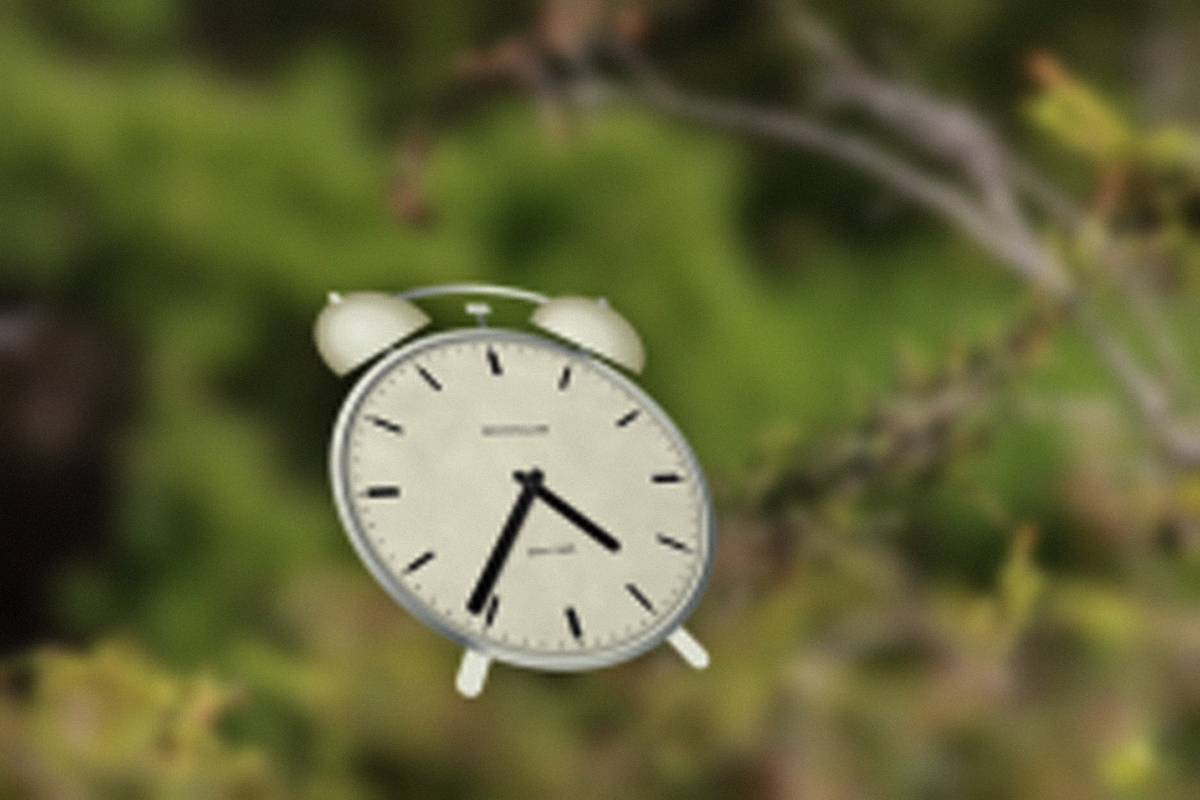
4:36
